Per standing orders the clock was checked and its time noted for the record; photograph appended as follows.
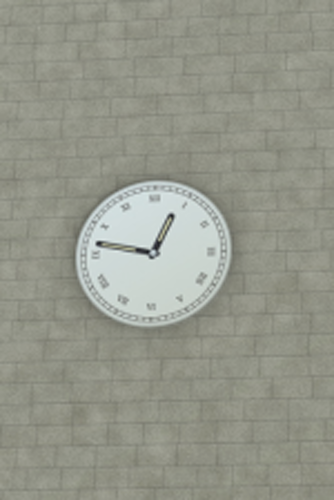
12:47
